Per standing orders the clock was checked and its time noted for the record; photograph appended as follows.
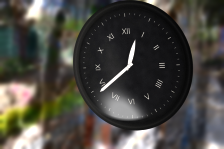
12:39
